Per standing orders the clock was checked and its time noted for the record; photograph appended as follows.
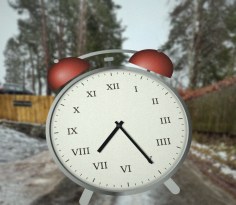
7:25
